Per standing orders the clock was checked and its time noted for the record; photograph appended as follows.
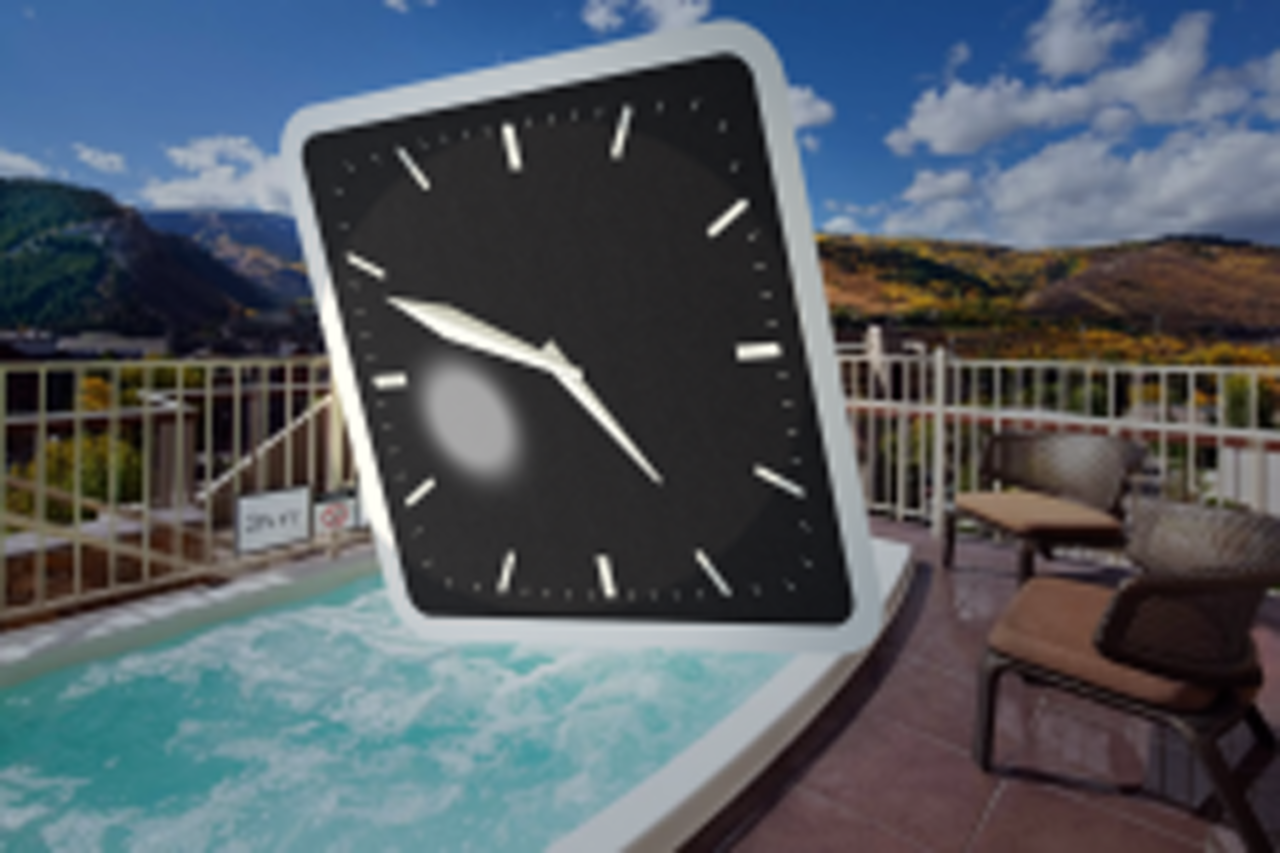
4:49
